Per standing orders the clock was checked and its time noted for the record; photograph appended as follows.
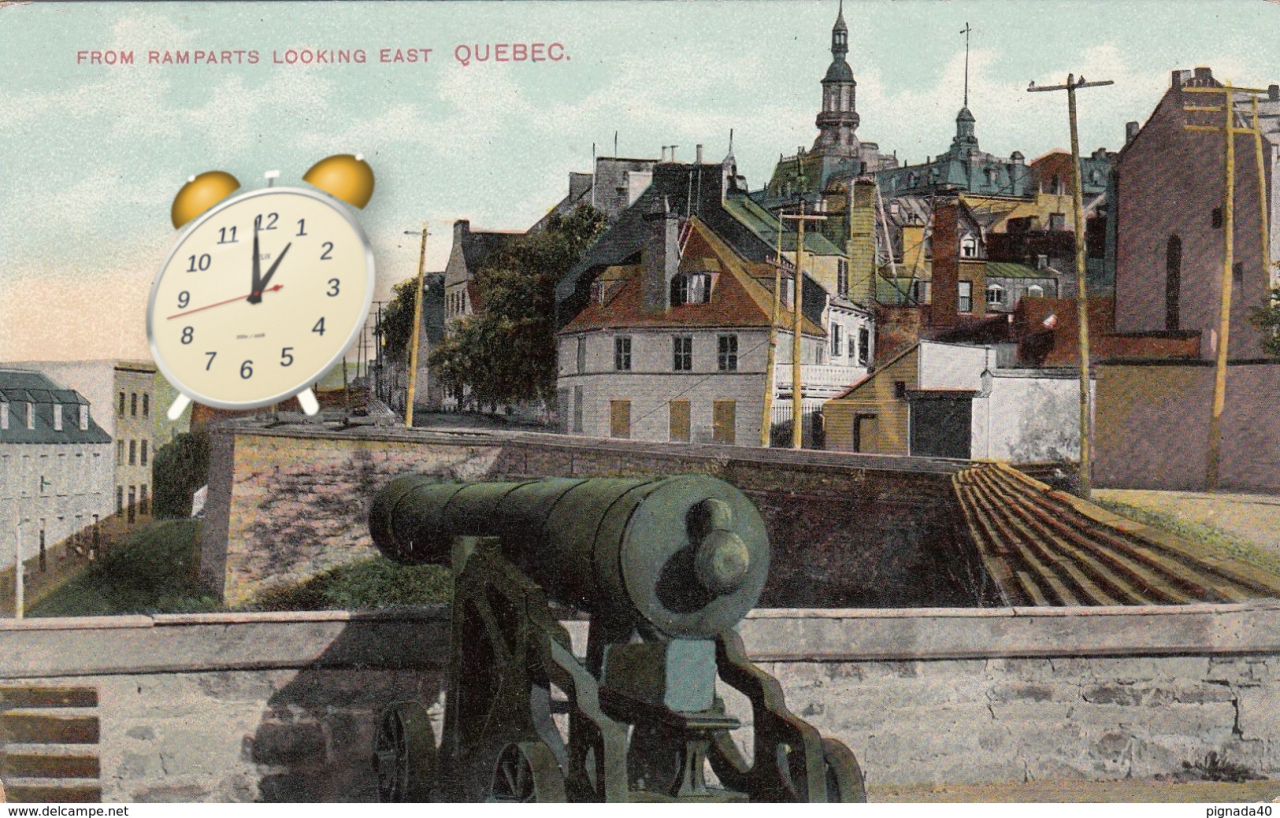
12:58:43
